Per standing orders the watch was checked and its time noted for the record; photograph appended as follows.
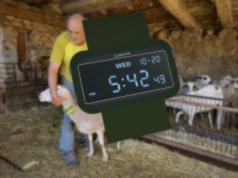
5:42
